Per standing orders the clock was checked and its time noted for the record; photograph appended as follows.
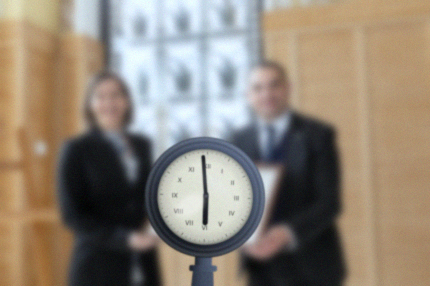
5:59
